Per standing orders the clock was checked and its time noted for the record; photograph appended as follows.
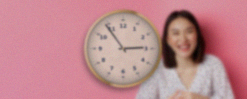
2:54
